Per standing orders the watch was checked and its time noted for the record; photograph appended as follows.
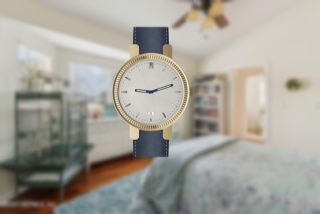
9:12
